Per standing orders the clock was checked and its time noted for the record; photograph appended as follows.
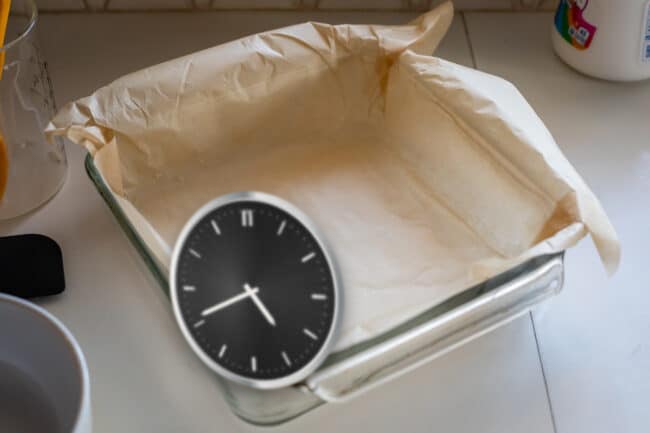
4:41
